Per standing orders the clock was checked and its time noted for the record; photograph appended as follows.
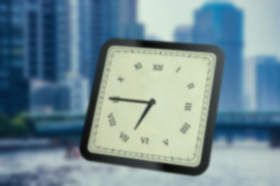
6:45
